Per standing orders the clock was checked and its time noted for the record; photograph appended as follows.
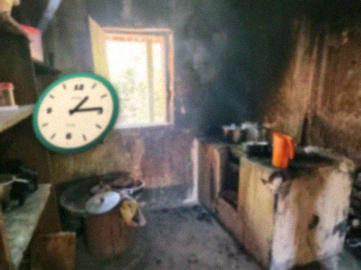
1:14
